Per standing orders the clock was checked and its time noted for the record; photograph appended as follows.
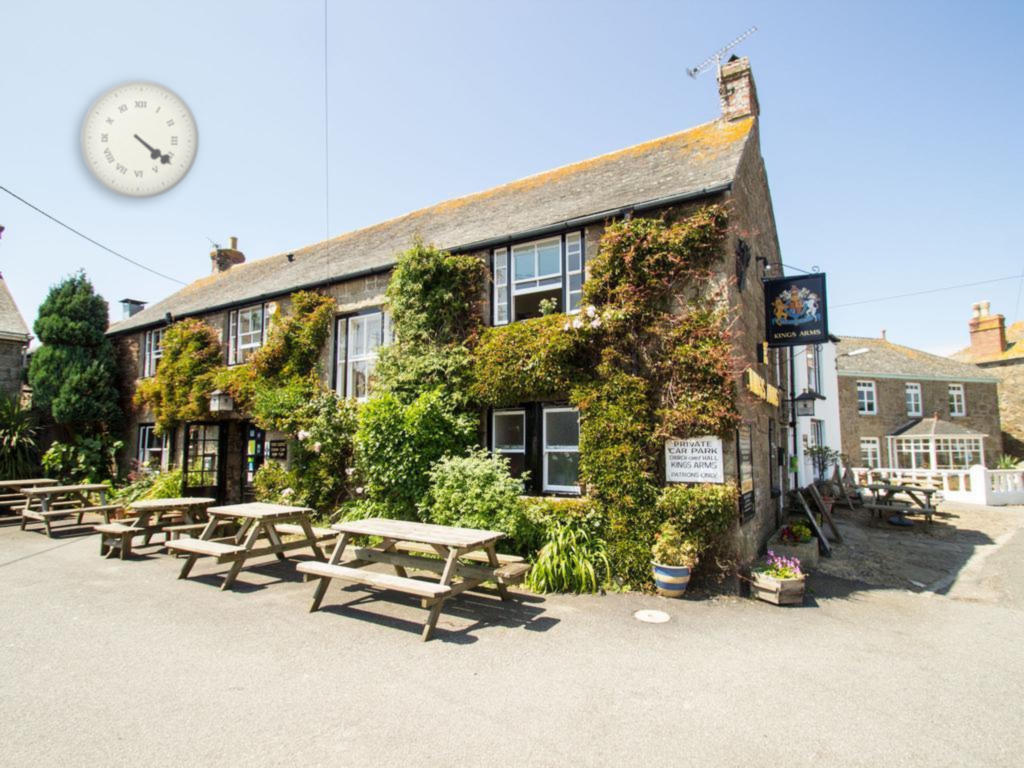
4:21
